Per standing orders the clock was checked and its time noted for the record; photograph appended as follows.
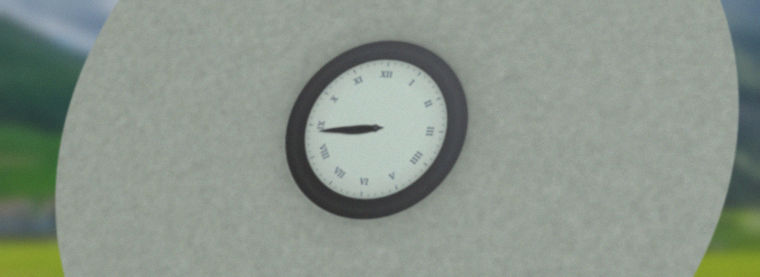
8:44
